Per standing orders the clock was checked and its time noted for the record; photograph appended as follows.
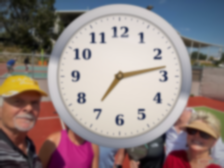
7:13
